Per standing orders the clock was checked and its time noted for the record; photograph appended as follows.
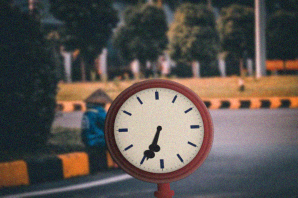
6:34
